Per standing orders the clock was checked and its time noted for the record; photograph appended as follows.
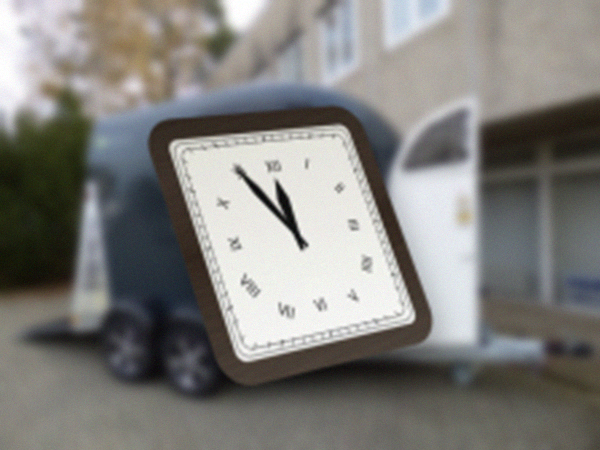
11:55
